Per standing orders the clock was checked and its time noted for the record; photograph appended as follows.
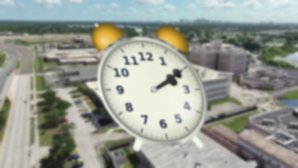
2:10
